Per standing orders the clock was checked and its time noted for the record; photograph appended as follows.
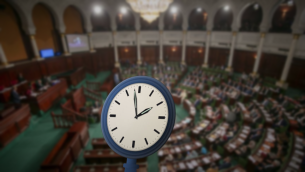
1:58
